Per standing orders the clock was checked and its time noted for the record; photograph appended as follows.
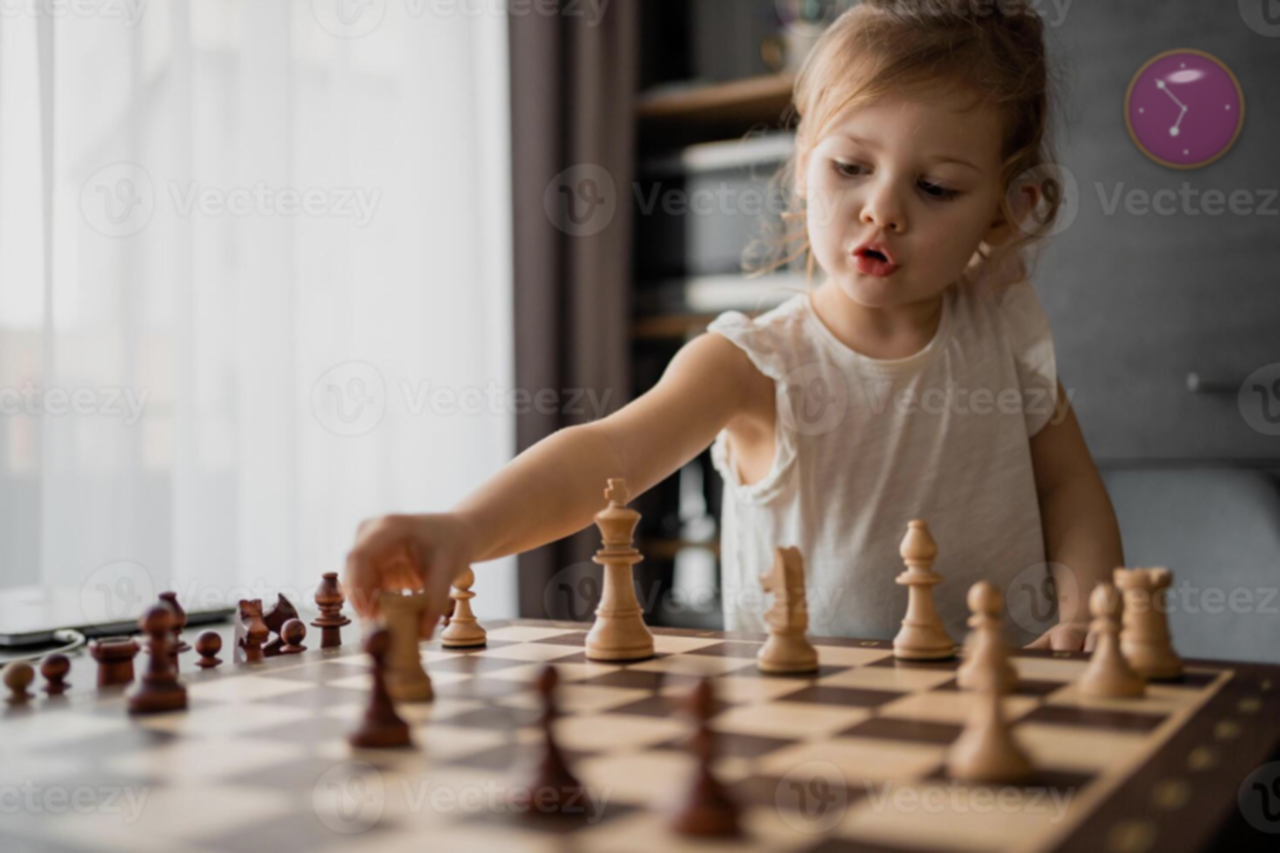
6:53
